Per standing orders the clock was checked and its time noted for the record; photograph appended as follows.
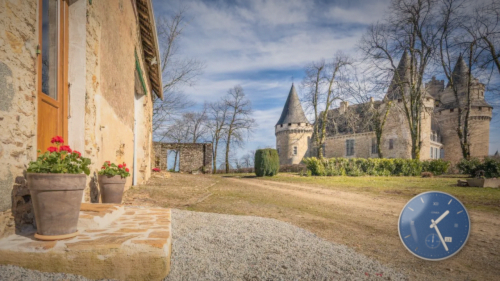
1:25
